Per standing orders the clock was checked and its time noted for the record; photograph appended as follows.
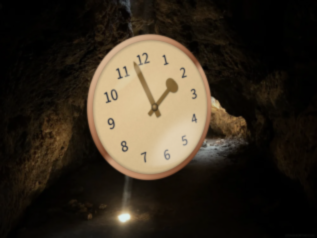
1:58
